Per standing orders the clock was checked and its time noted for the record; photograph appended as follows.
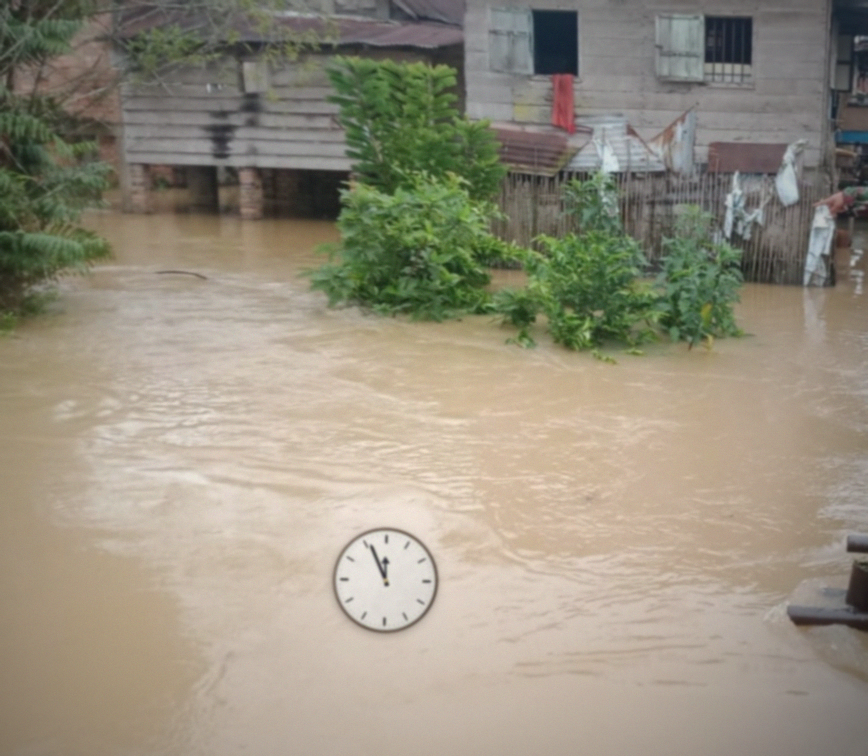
11:56
